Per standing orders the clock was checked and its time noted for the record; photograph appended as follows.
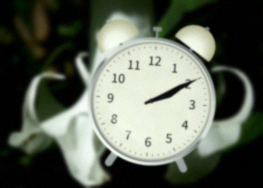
2:10
